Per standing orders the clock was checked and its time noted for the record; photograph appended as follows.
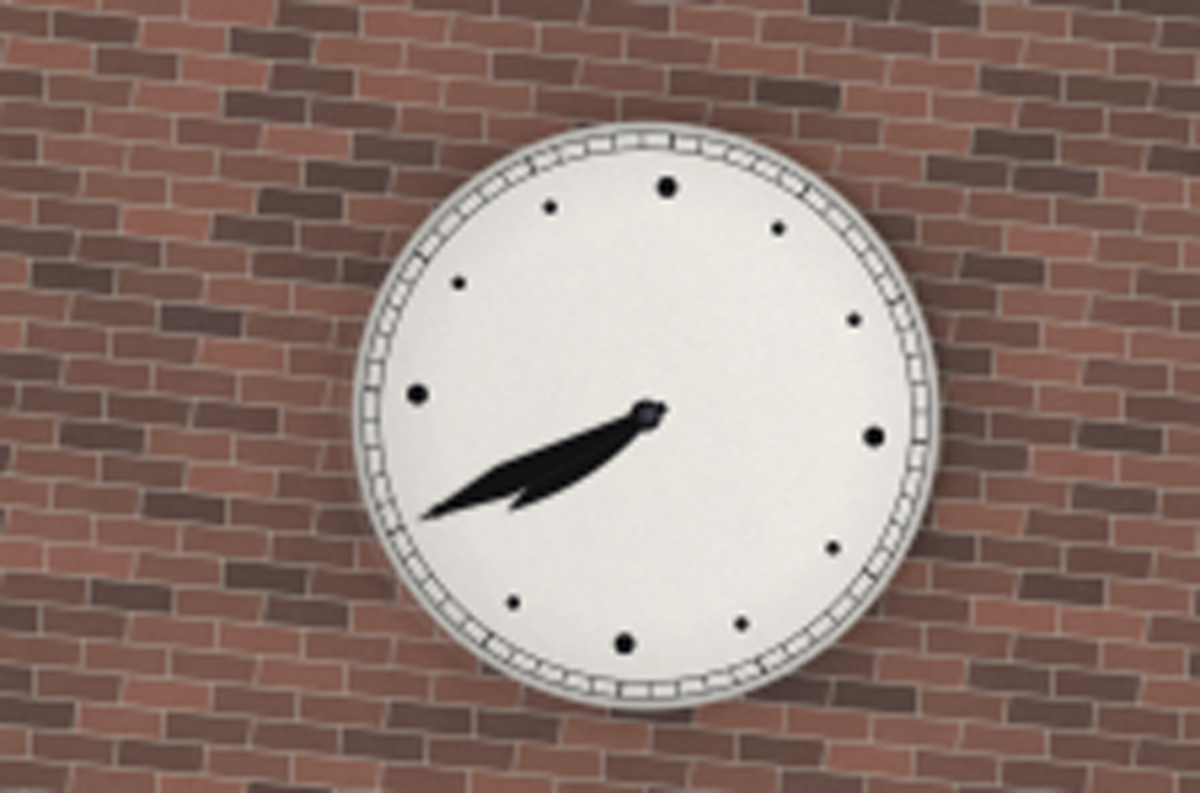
7:40
